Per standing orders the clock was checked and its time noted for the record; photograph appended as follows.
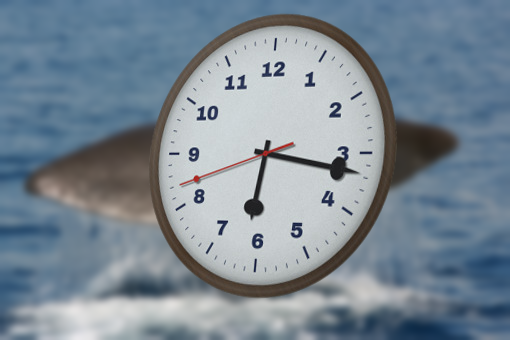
6:16:42
